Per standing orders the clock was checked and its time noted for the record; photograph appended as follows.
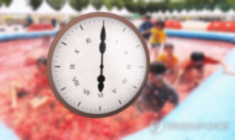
6:00
